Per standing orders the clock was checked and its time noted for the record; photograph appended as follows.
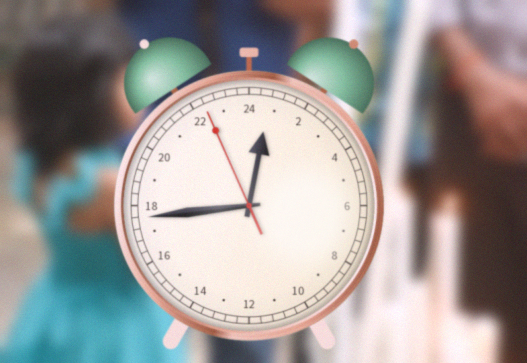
0:43:56
